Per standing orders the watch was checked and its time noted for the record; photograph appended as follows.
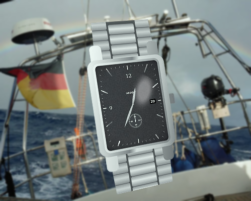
12:35
